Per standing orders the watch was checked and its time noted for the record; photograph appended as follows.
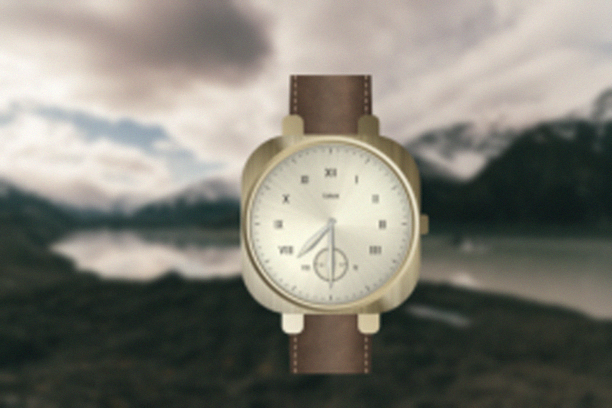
7:30
